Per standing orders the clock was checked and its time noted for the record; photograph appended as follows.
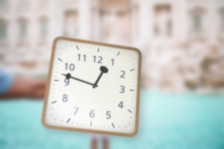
12:47
